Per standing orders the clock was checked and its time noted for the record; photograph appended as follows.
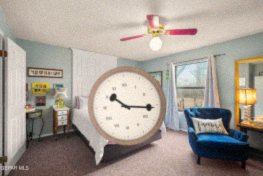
10:16
